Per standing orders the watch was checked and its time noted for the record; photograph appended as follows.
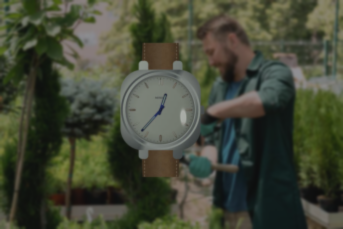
12:37
